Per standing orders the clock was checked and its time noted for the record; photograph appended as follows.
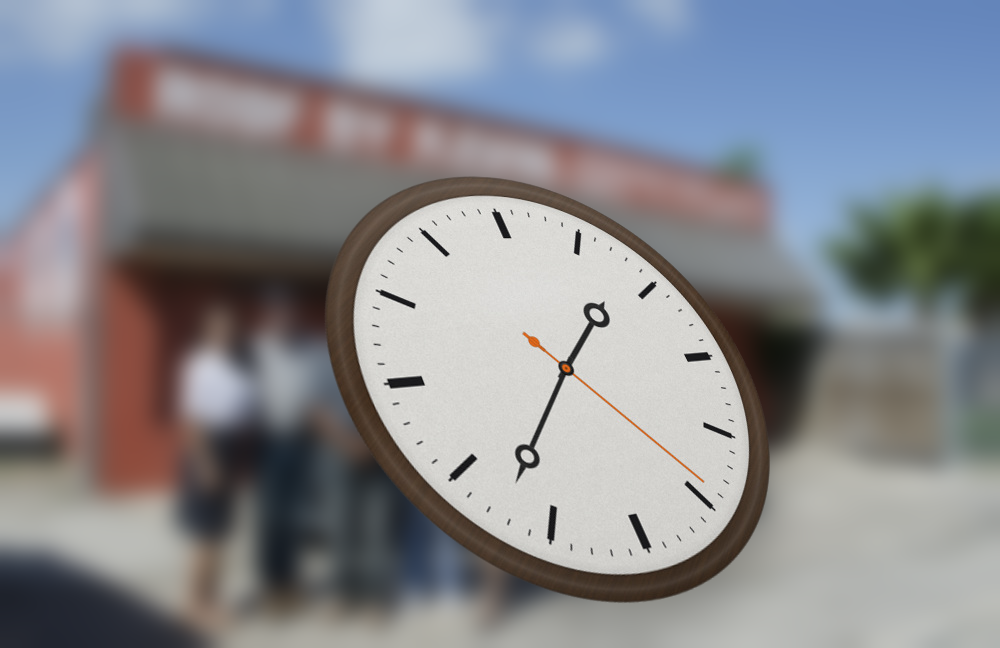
1:37:24
